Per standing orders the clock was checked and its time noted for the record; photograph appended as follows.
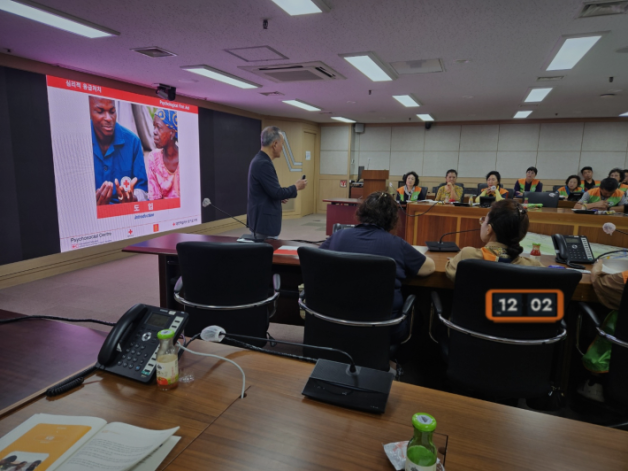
12:02
